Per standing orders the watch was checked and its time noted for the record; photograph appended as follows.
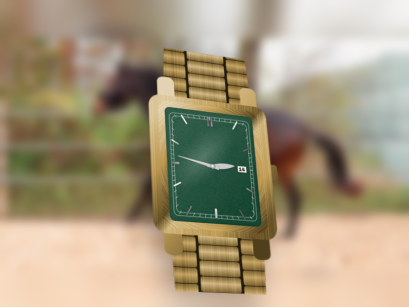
2:47
